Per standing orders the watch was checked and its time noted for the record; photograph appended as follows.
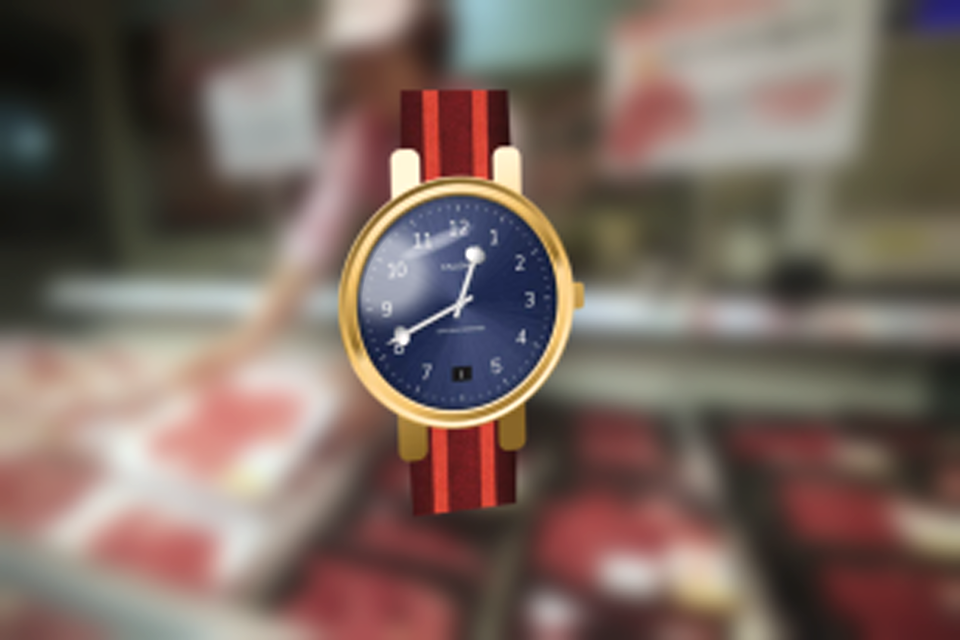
12:41
